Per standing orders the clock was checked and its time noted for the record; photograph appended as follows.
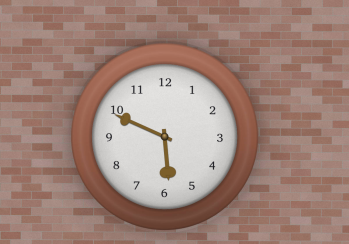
5:49
